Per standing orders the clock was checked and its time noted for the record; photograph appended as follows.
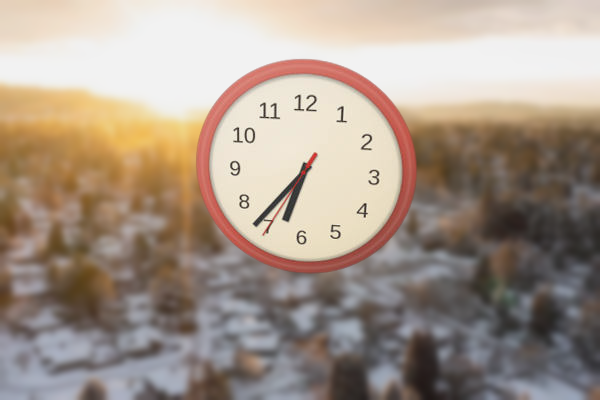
6:36:35
